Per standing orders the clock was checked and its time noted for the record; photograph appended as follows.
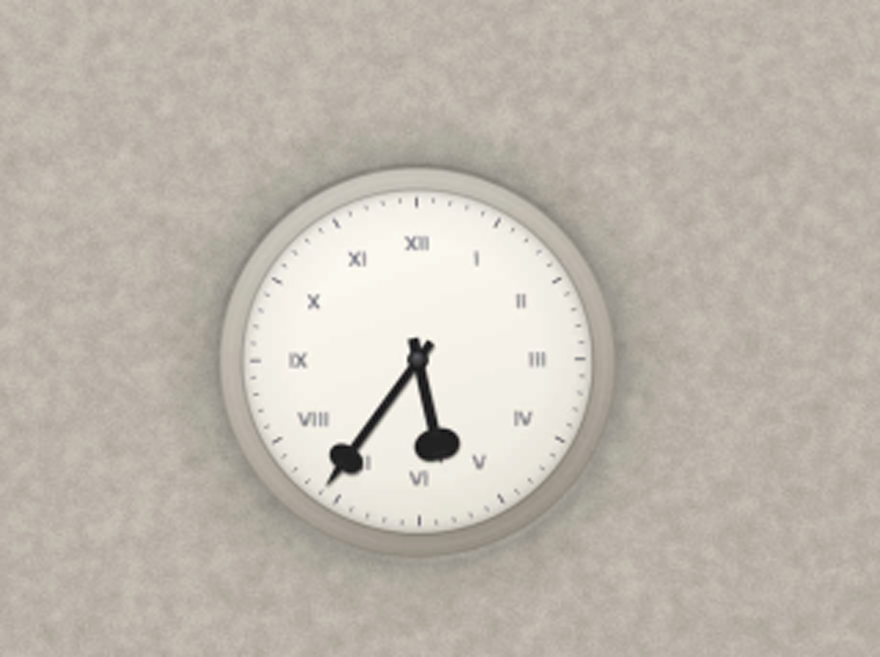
5:36
